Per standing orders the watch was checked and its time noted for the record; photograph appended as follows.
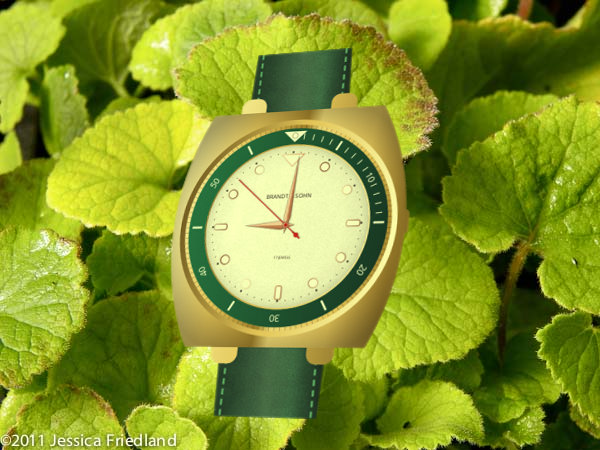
9:00:52
